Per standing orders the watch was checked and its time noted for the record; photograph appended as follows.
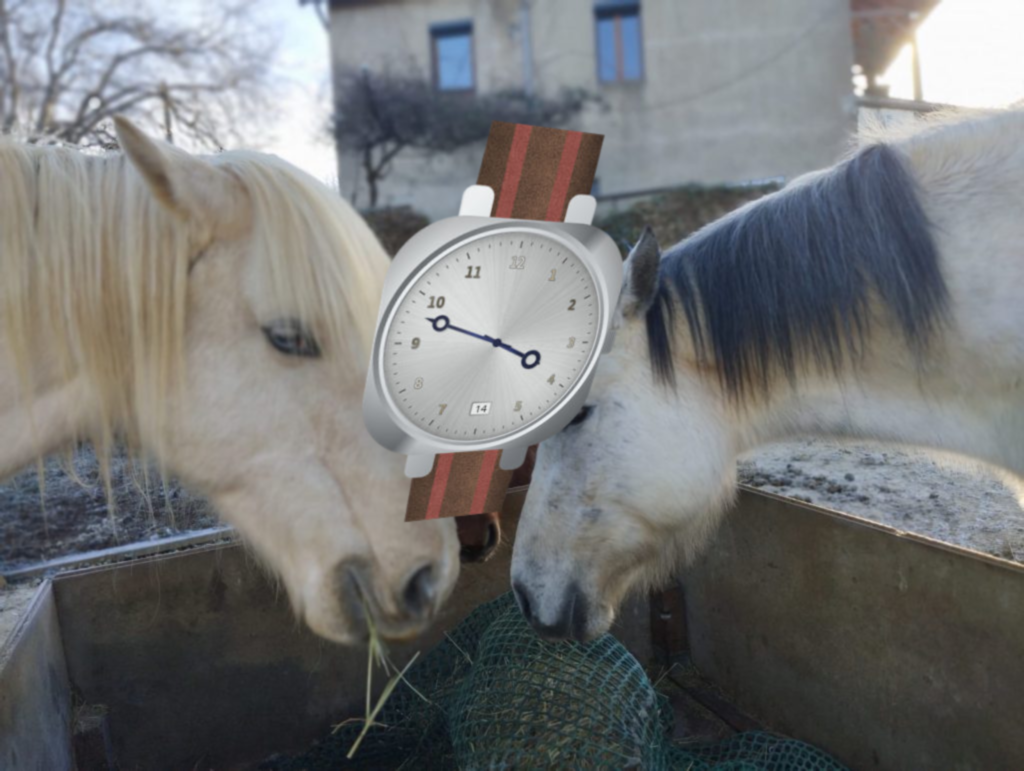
3:48
